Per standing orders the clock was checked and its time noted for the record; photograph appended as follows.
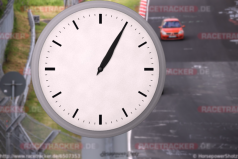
1:05
